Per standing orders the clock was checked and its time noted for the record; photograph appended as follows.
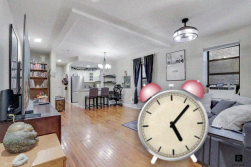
5:07
